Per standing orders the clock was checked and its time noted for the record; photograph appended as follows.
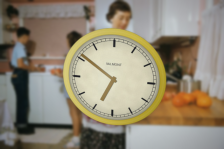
6:51
